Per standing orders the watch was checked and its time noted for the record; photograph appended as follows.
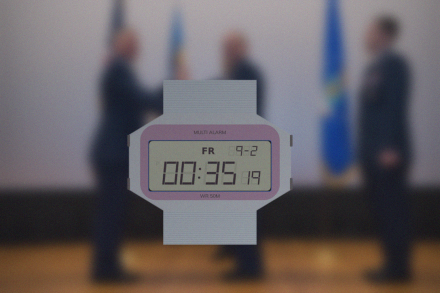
0:35:19
